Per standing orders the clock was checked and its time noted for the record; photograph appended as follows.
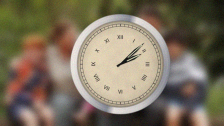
2:08
